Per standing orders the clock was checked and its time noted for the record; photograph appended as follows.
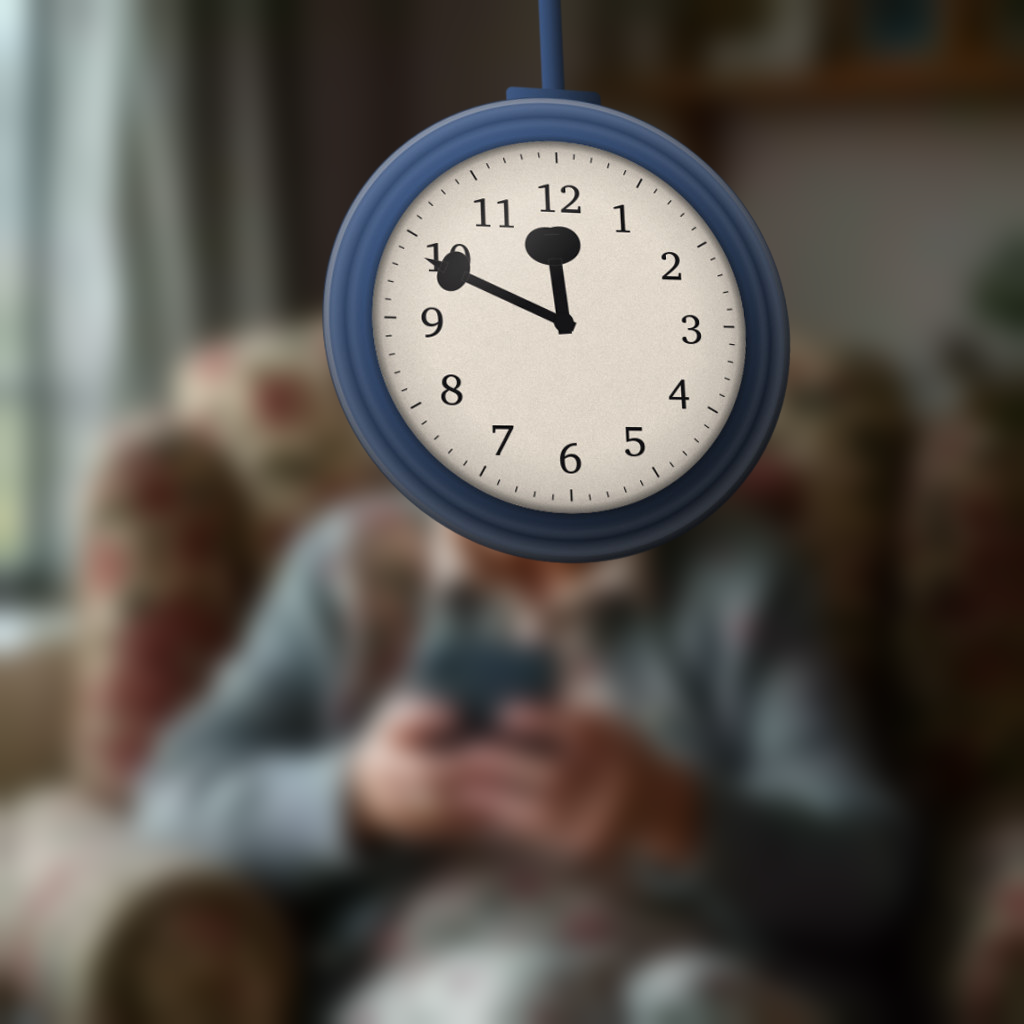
11:49
